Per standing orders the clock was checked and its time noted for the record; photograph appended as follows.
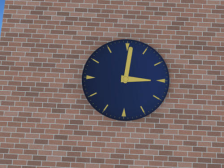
3:01
